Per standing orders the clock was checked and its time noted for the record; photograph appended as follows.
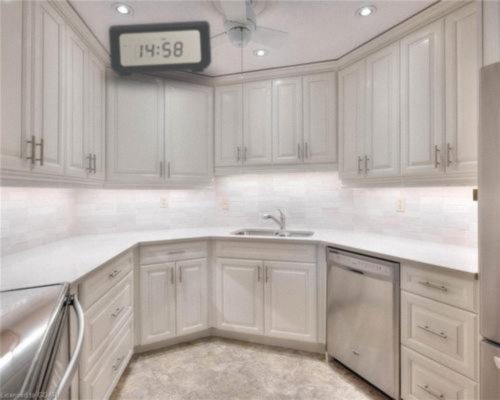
14:58
